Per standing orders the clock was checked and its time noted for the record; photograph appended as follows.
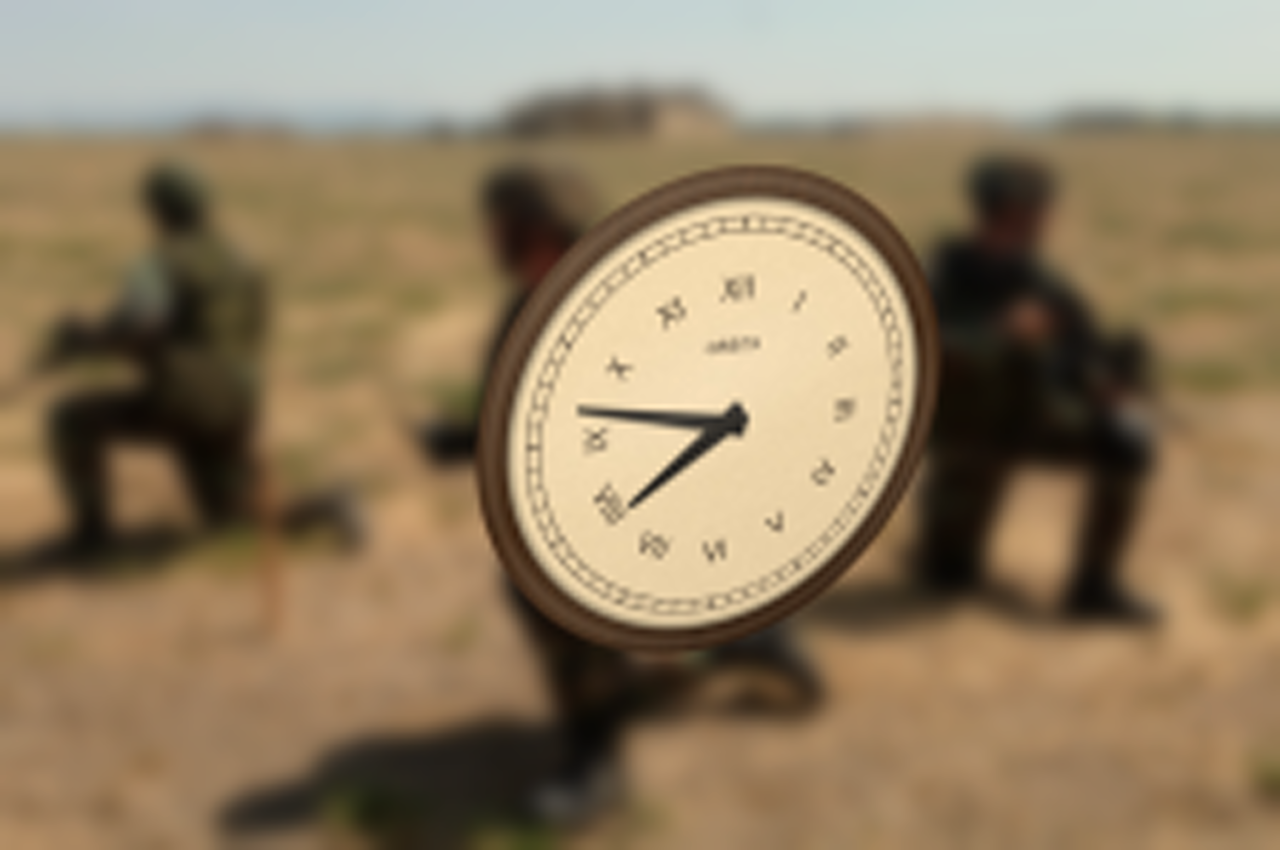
7:47
